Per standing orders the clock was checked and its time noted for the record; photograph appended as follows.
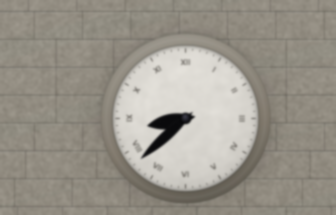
8:38
